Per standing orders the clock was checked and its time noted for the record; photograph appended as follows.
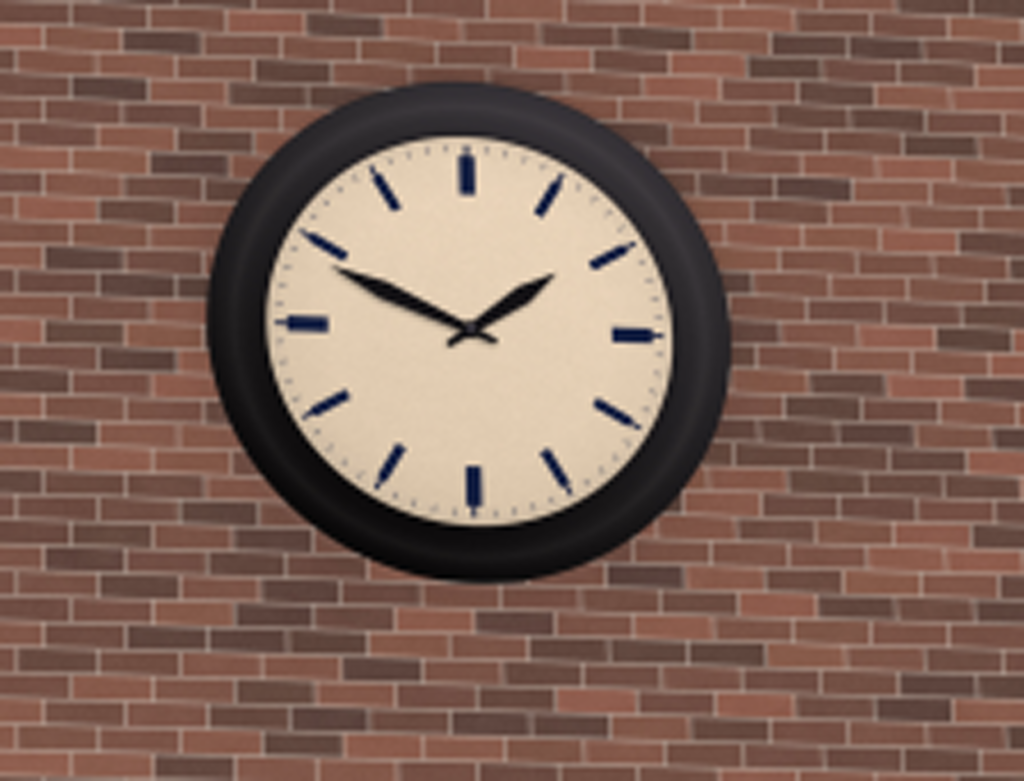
1:49
